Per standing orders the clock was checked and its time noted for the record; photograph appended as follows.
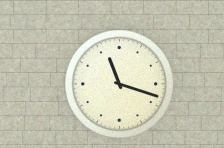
11:18
